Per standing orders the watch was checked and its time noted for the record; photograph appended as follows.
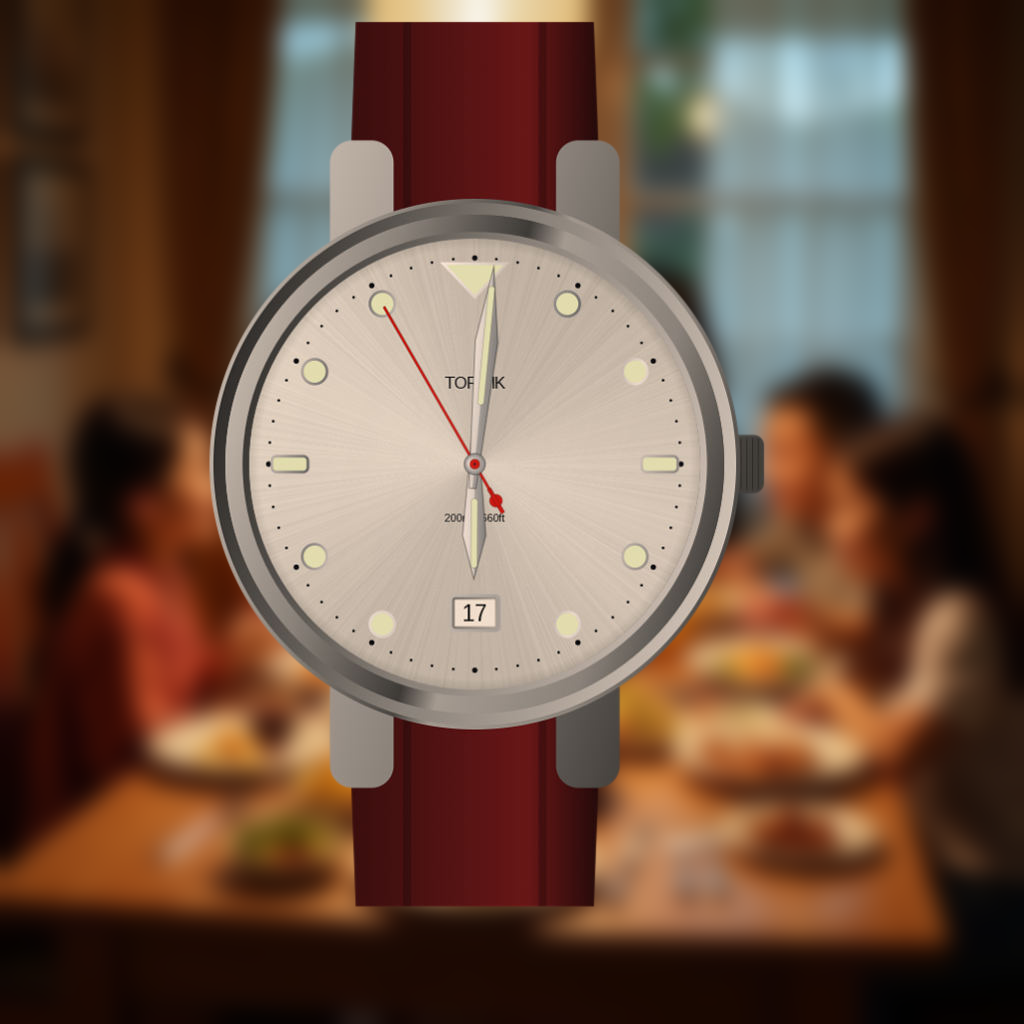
6:00:55
